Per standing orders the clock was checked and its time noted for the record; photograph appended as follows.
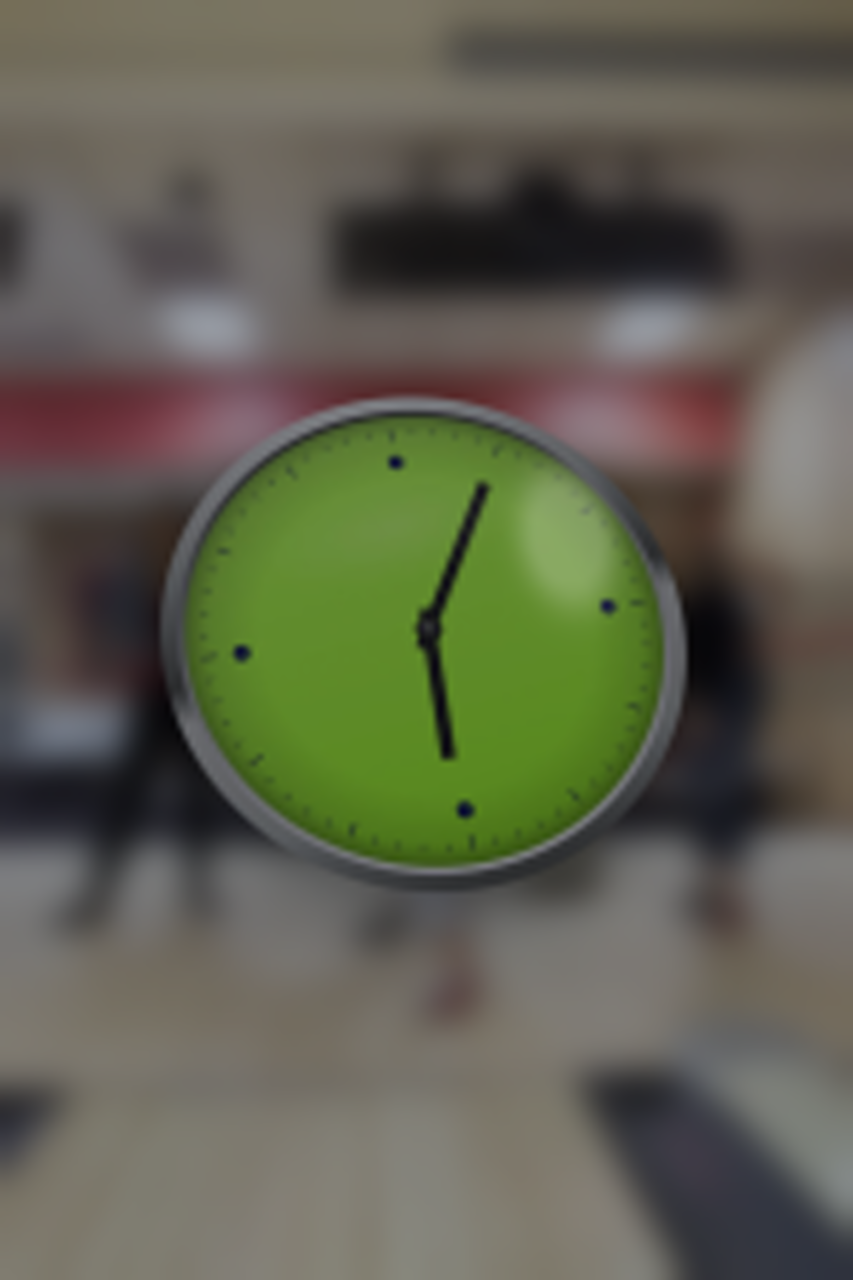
6:05
